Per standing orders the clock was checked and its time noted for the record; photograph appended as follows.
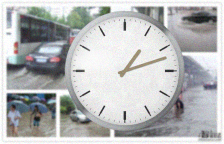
1:12
